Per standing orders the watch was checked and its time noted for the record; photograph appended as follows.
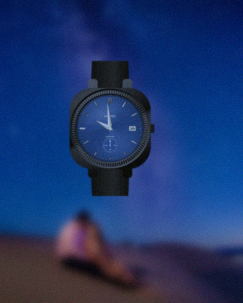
9:59
